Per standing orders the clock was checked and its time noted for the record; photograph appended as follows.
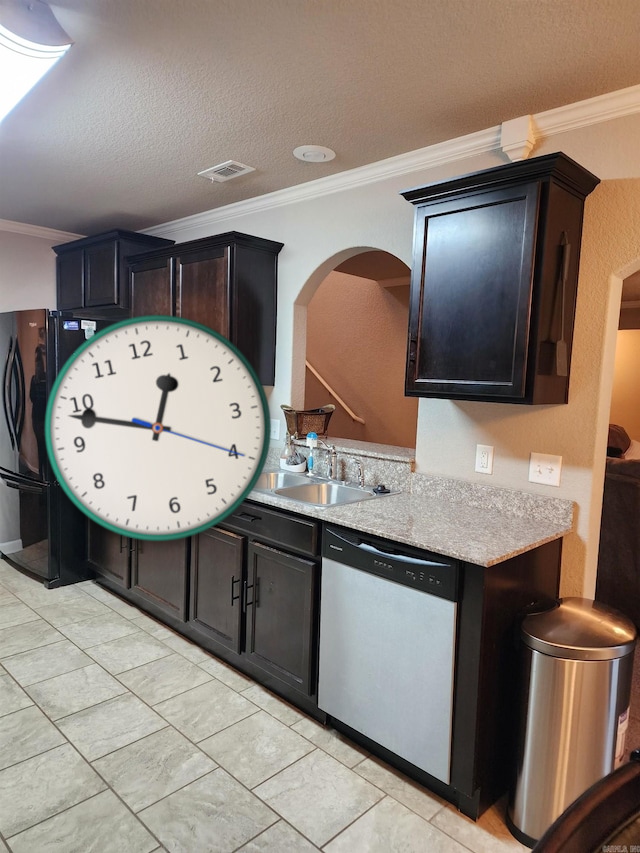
12:48:20
